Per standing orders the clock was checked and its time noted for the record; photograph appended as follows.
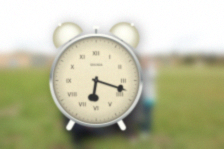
6:18
